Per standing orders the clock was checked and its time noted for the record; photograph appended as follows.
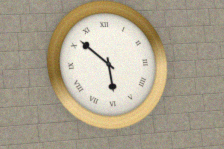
5:52
